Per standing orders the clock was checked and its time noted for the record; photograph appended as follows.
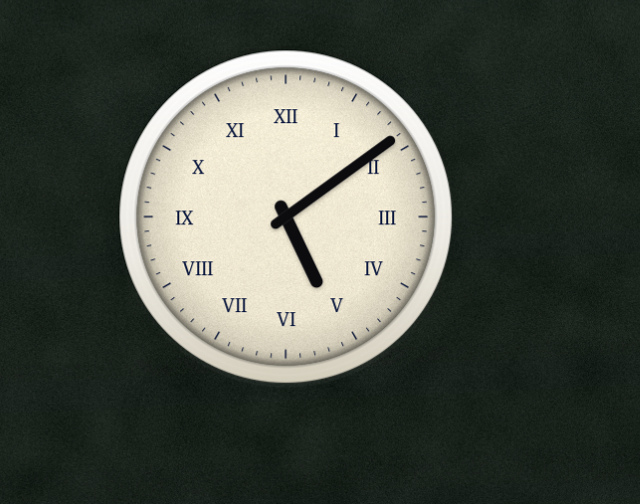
5:09
